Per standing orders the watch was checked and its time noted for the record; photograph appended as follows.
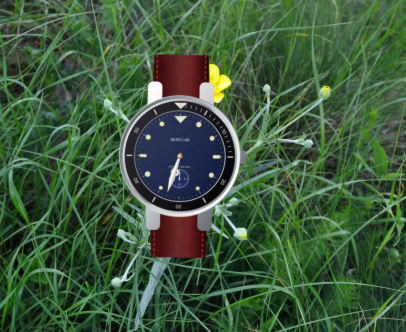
6:33
